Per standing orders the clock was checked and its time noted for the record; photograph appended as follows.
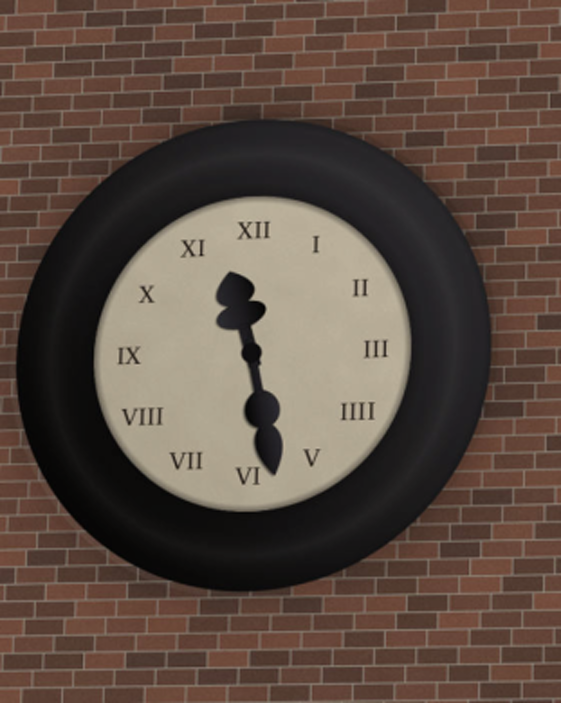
11:28
